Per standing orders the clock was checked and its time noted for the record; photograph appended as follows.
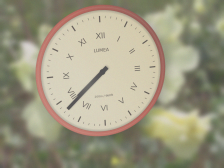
7:38
